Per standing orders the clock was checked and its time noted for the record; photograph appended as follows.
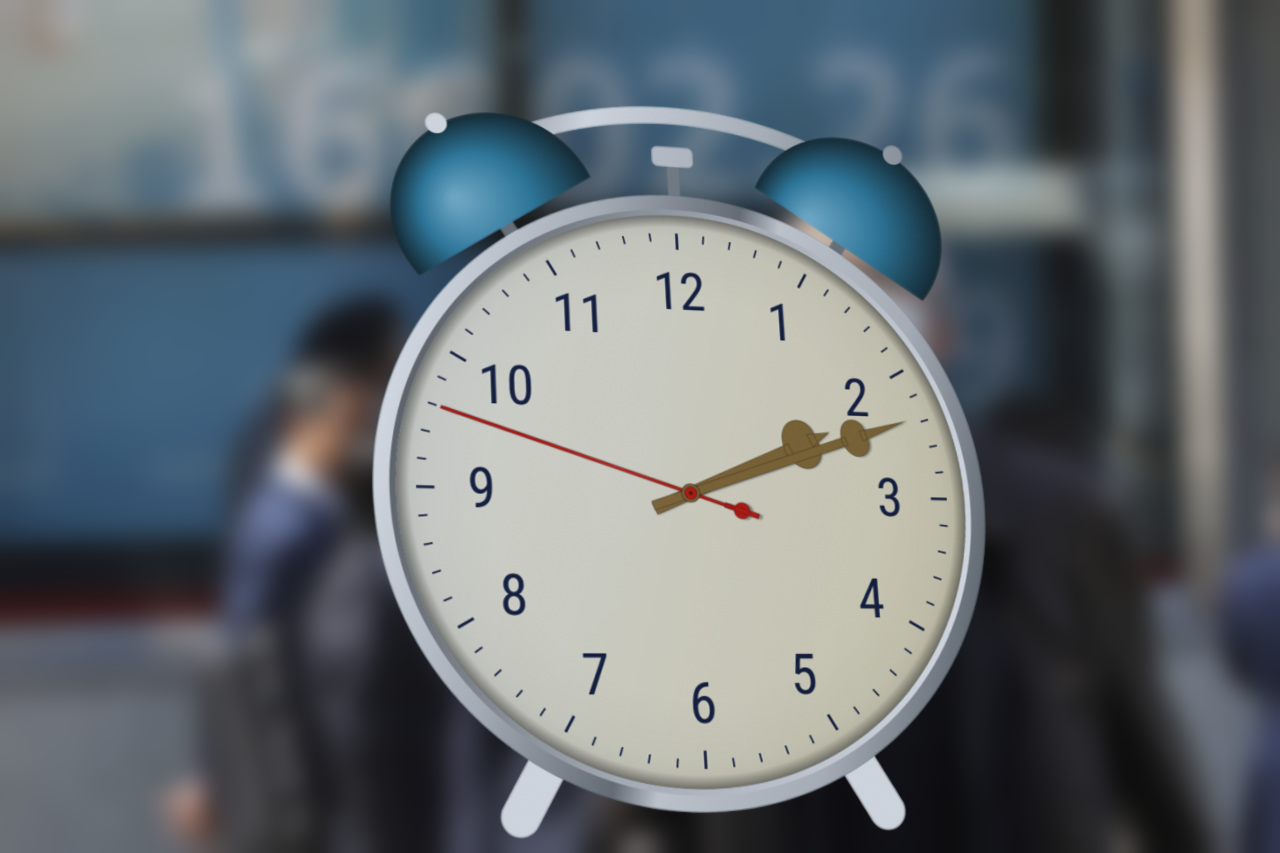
2:11:48
